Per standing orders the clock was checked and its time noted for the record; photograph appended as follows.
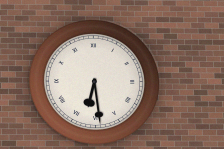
6:29
